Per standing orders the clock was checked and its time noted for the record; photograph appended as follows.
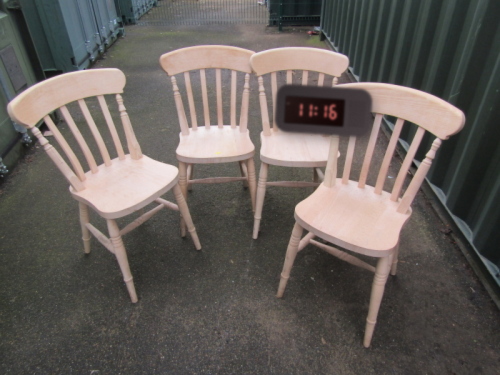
11:16
